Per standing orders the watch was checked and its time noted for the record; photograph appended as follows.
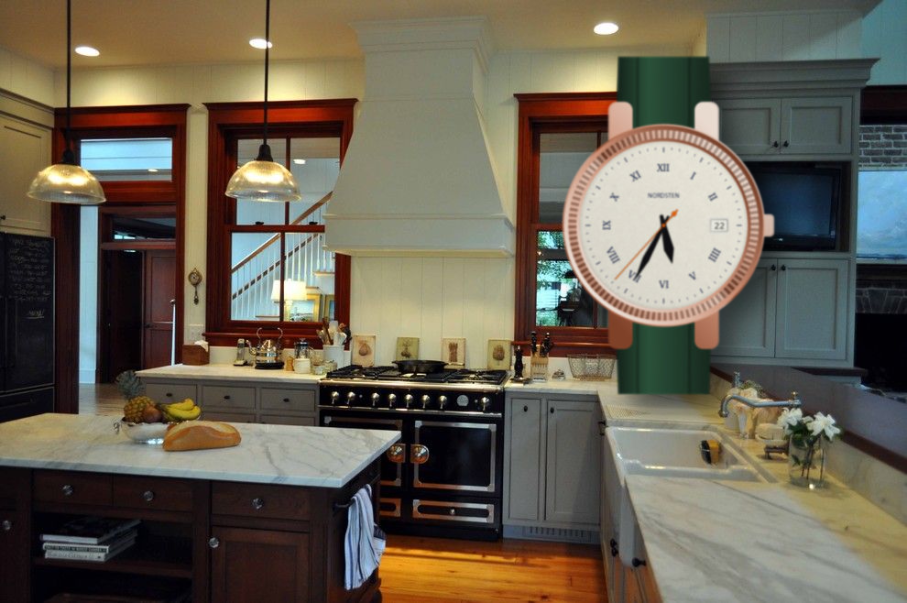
5:34:37
